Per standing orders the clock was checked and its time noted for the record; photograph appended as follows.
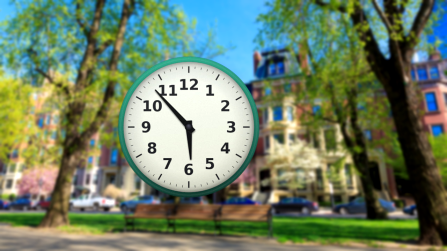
5:53
